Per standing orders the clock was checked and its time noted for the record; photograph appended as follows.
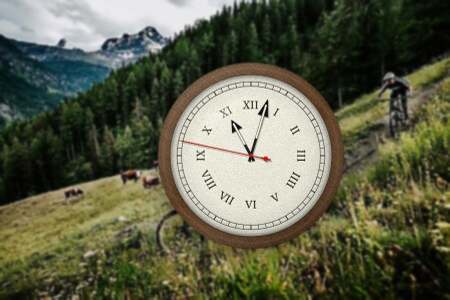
11:02:47
